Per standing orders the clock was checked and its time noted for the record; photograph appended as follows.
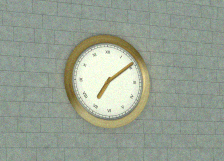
7:09
